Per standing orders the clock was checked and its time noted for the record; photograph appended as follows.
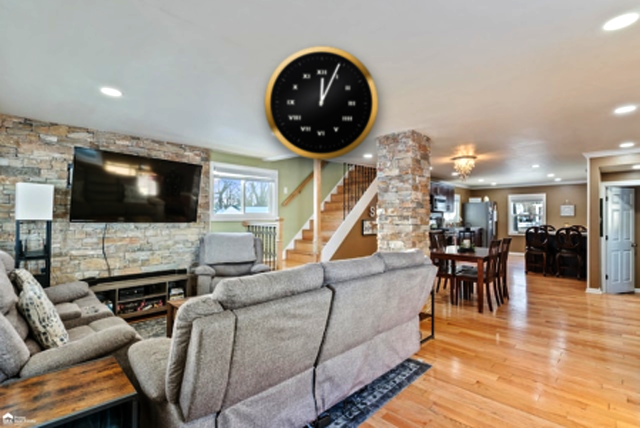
12:04
